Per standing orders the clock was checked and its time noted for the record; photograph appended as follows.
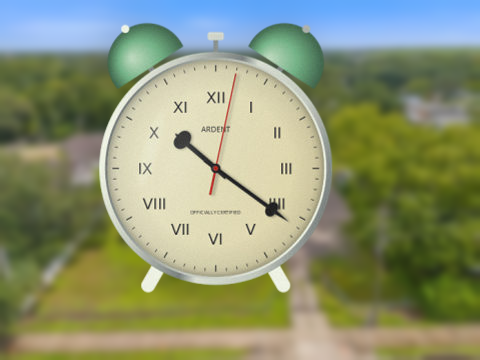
10:21:02
